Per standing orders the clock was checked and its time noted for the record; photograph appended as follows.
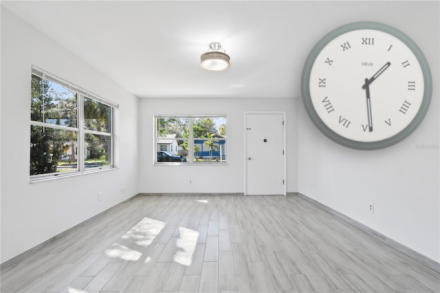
1:29
